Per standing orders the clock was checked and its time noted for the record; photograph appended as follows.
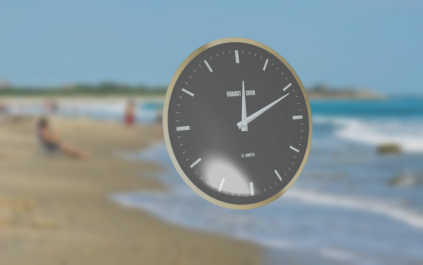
12:11
